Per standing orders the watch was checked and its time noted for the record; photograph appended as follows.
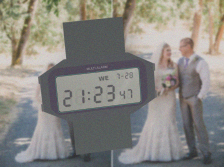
21:23:47
